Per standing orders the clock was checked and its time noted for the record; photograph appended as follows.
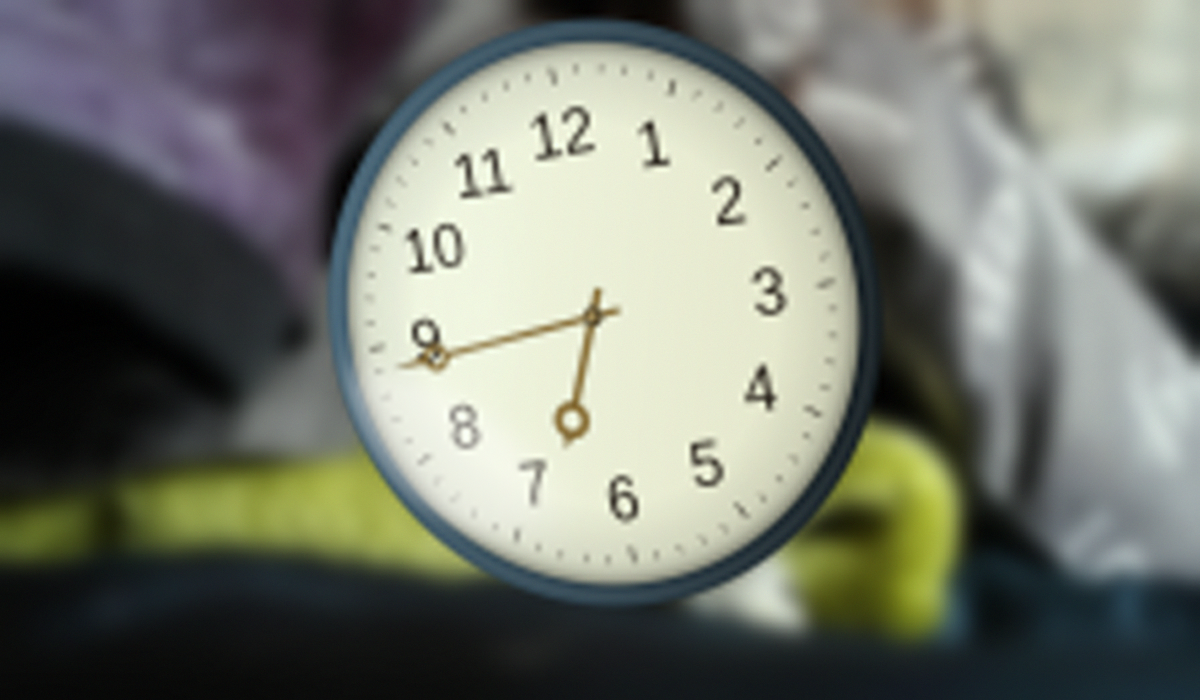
6:44
